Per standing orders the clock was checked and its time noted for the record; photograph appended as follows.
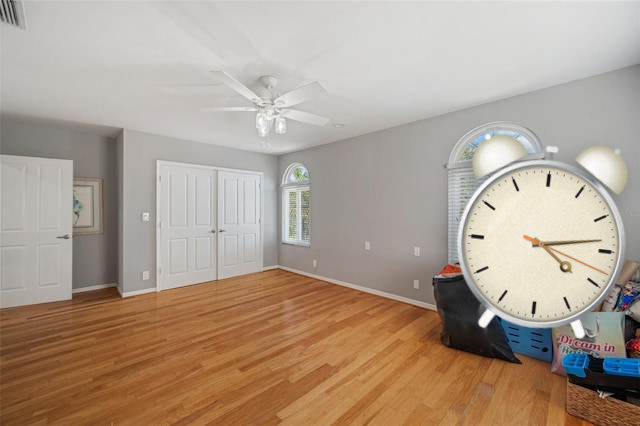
4:13:18
